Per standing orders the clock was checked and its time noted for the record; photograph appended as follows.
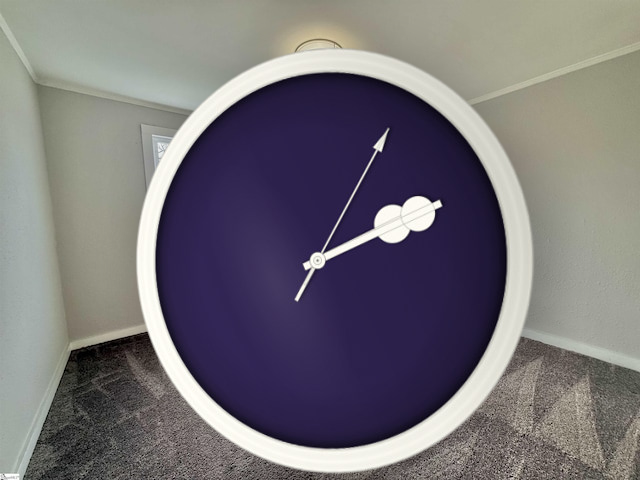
2:11:05
